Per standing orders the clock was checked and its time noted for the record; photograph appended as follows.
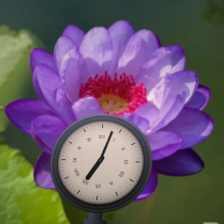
7:03
